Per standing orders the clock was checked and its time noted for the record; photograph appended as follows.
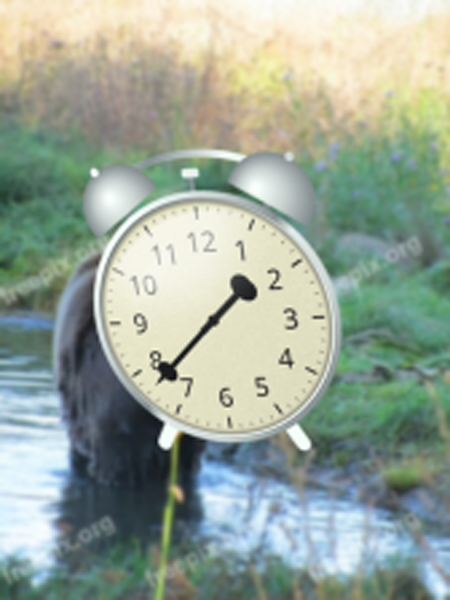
1:38
